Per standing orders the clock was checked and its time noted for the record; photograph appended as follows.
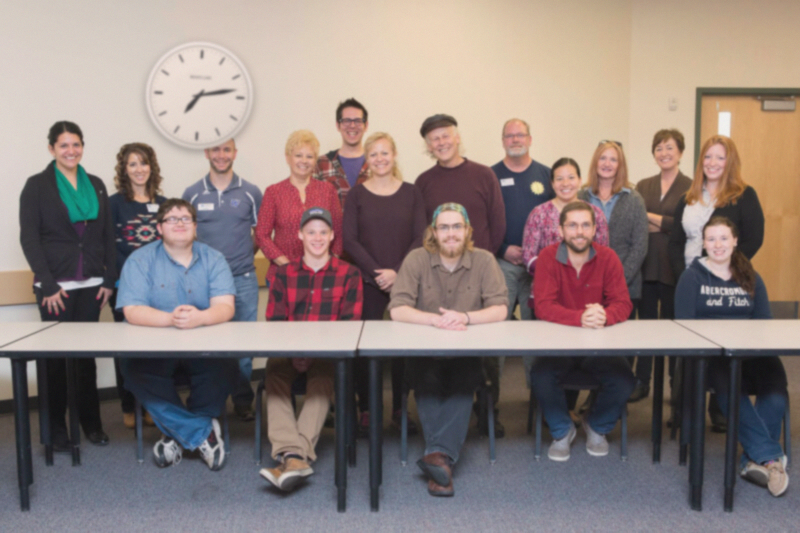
7:13
